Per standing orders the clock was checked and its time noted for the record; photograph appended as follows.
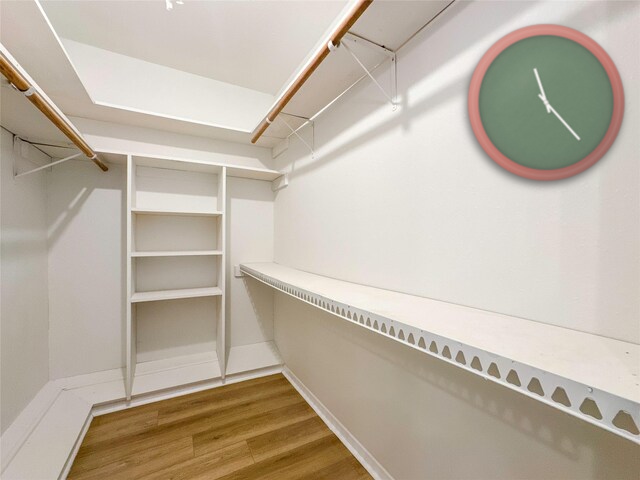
11:23
